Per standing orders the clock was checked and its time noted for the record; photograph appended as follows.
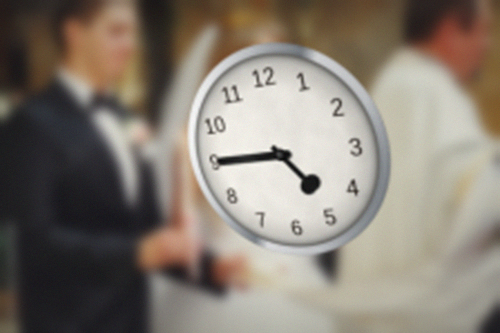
4:45
